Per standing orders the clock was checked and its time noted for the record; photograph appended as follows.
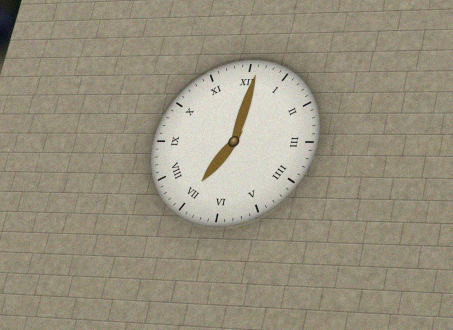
7:01
